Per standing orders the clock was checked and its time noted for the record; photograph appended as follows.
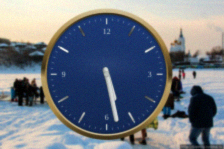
5:28
